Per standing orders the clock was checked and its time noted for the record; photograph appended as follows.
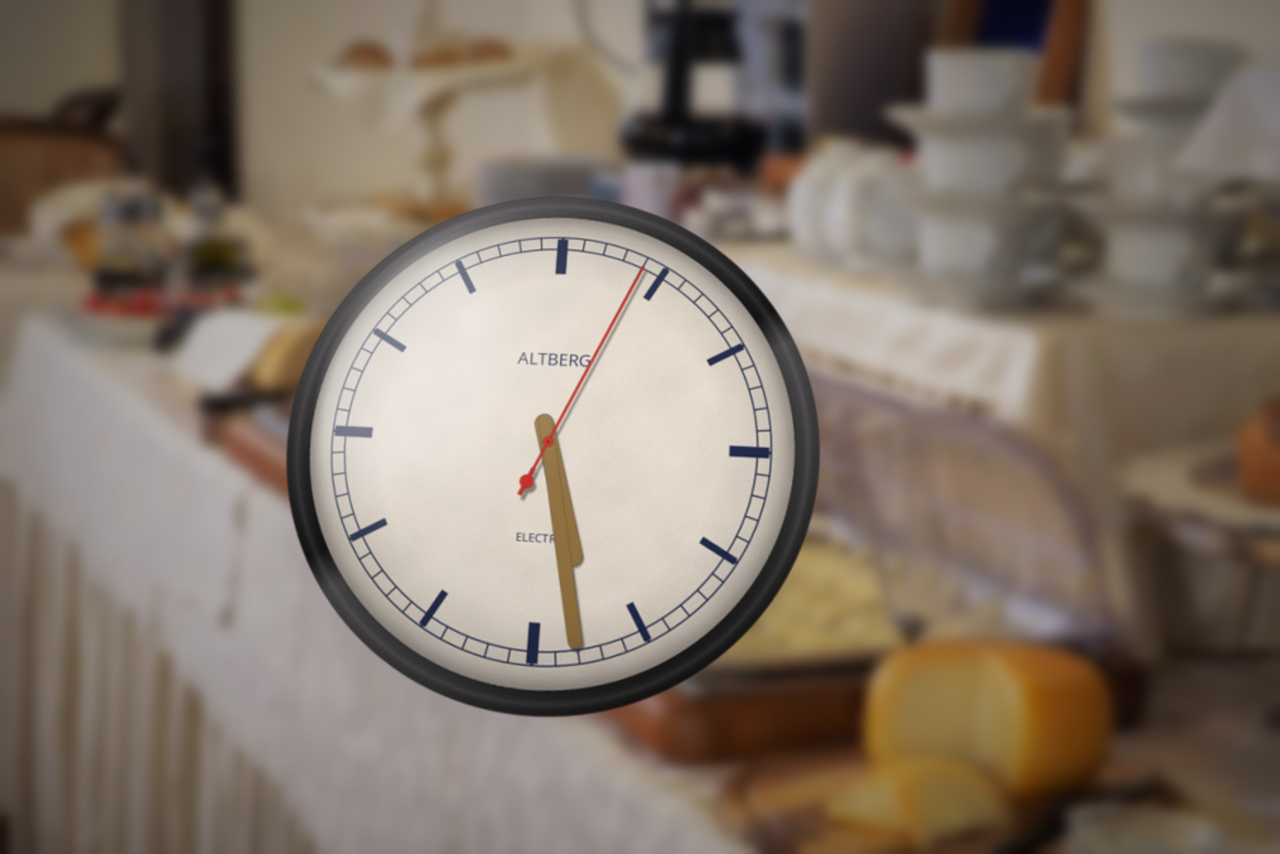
5:28:04
